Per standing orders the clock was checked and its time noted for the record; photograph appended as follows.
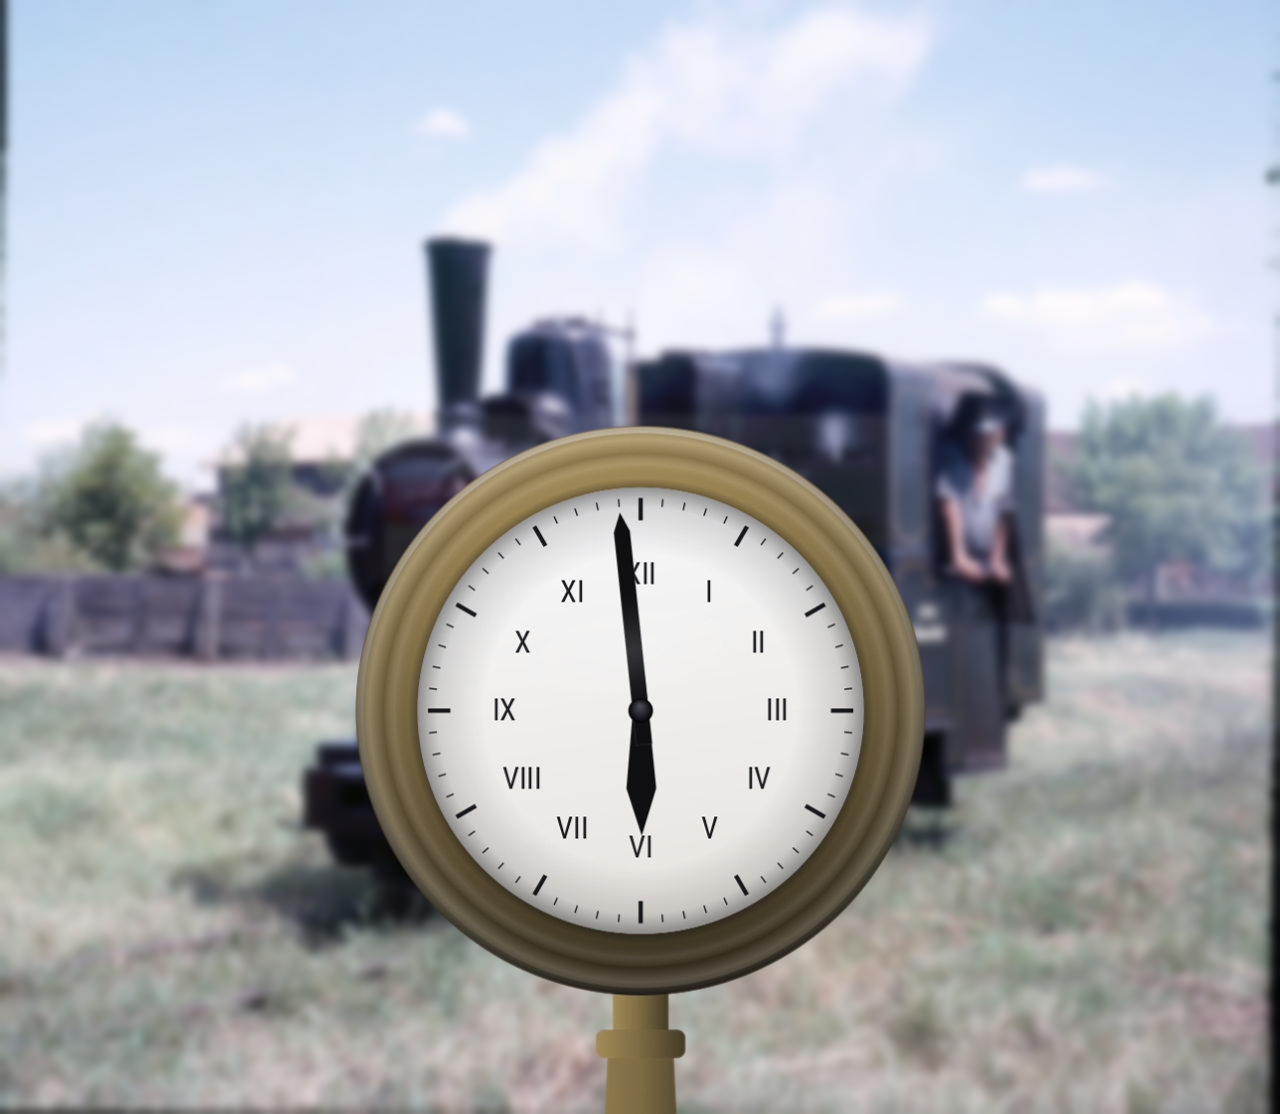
5:59
